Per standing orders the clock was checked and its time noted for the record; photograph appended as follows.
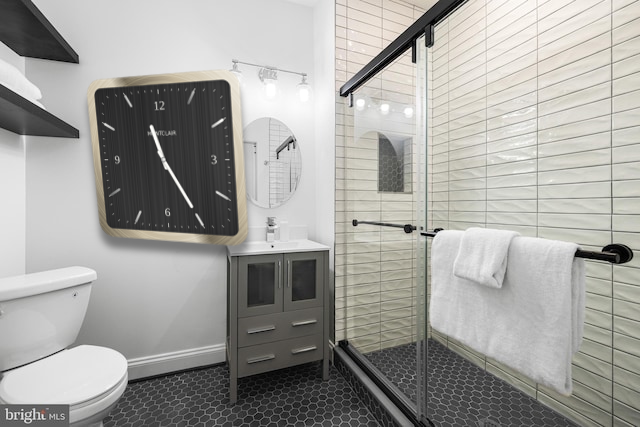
11:25
